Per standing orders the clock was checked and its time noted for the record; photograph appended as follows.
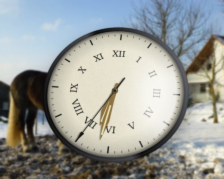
6:31:35
